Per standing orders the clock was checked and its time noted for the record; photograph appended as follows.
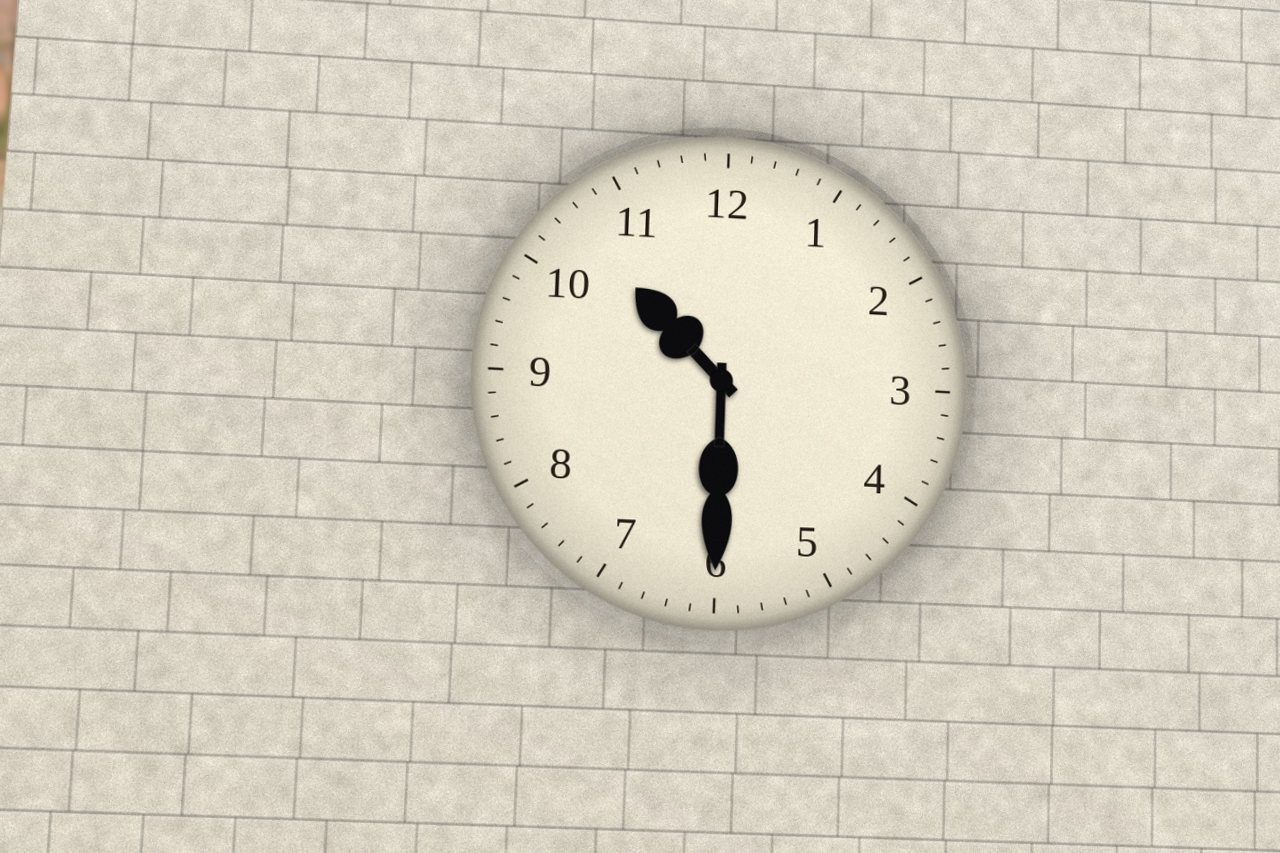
10:30
